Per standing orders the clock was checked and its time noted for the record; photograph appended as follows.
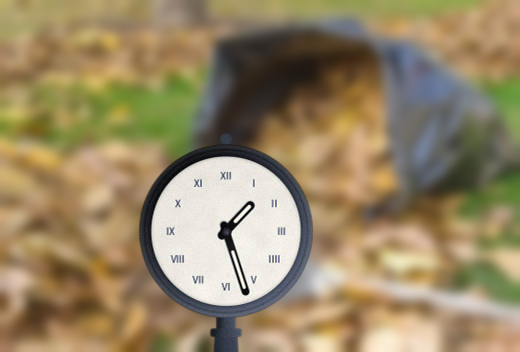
1:27
